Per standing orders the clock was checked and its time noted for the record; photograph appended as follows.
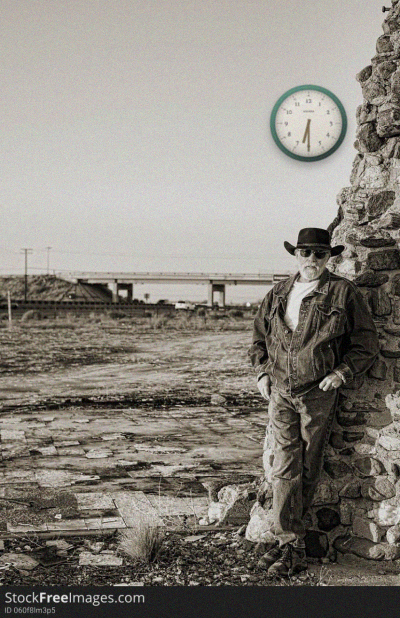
6:30
